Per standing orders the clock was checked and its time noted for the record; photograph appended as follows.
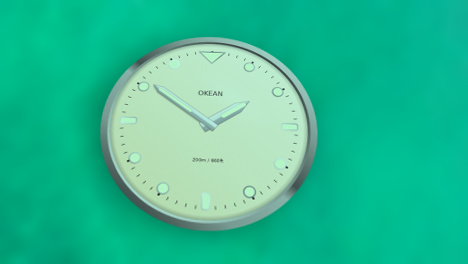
1:51
